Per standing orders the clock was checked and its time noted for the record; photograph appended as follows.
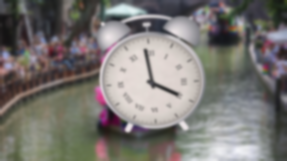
3:59
